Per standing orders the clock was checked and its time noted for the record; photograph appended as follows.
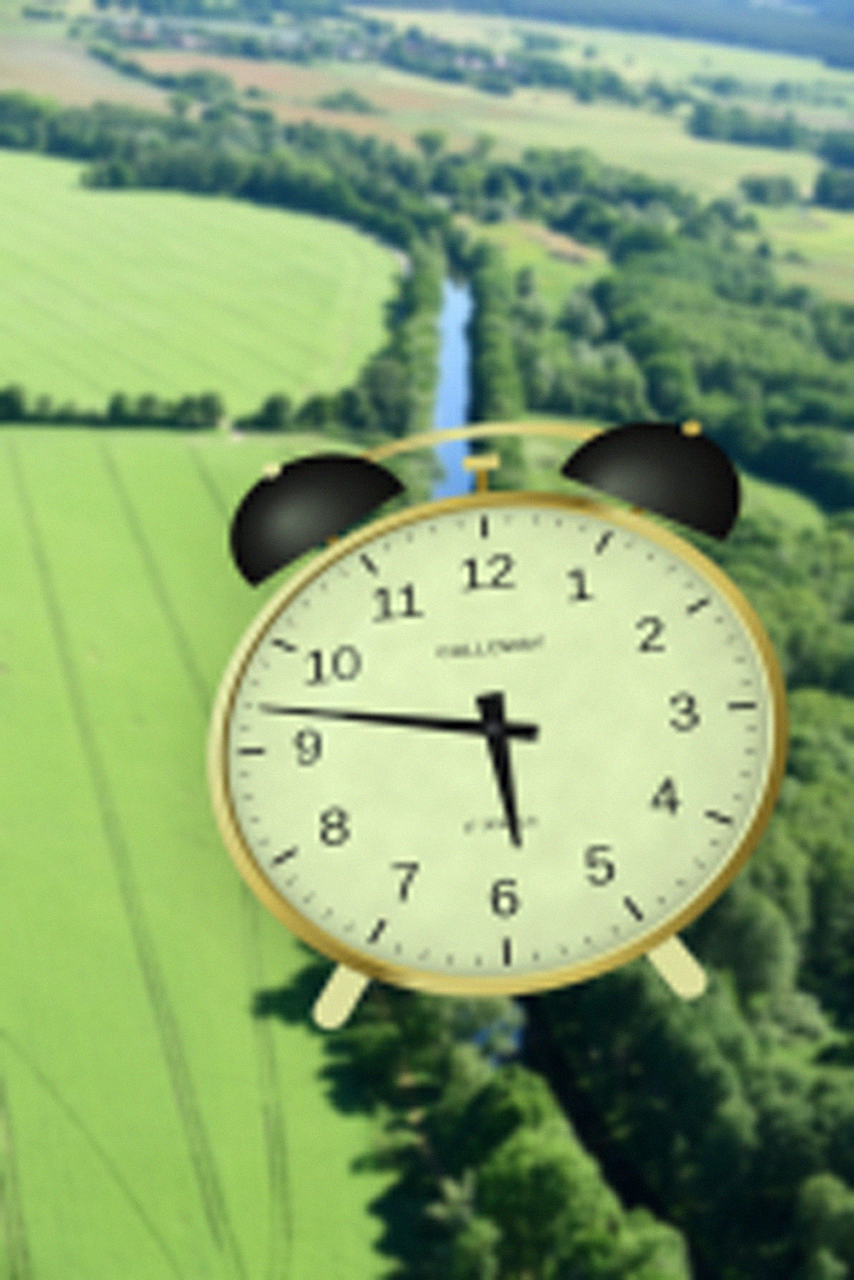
5:47
